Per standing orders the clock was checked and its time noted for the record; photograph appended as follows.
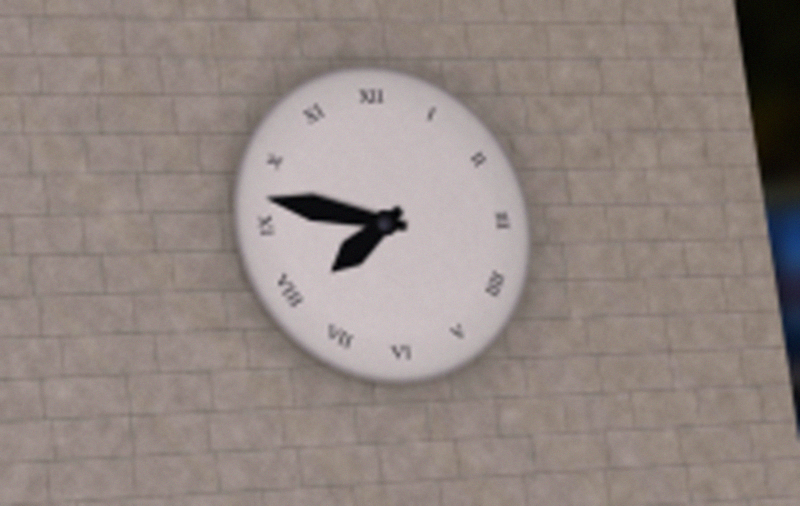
7:47
